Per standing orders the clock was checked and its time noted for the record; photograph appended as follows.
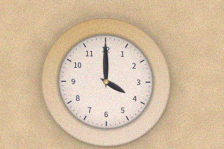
4:00
